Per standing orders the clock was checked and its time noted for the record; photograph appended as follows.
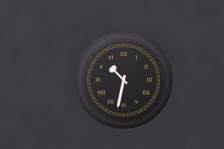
10:32
